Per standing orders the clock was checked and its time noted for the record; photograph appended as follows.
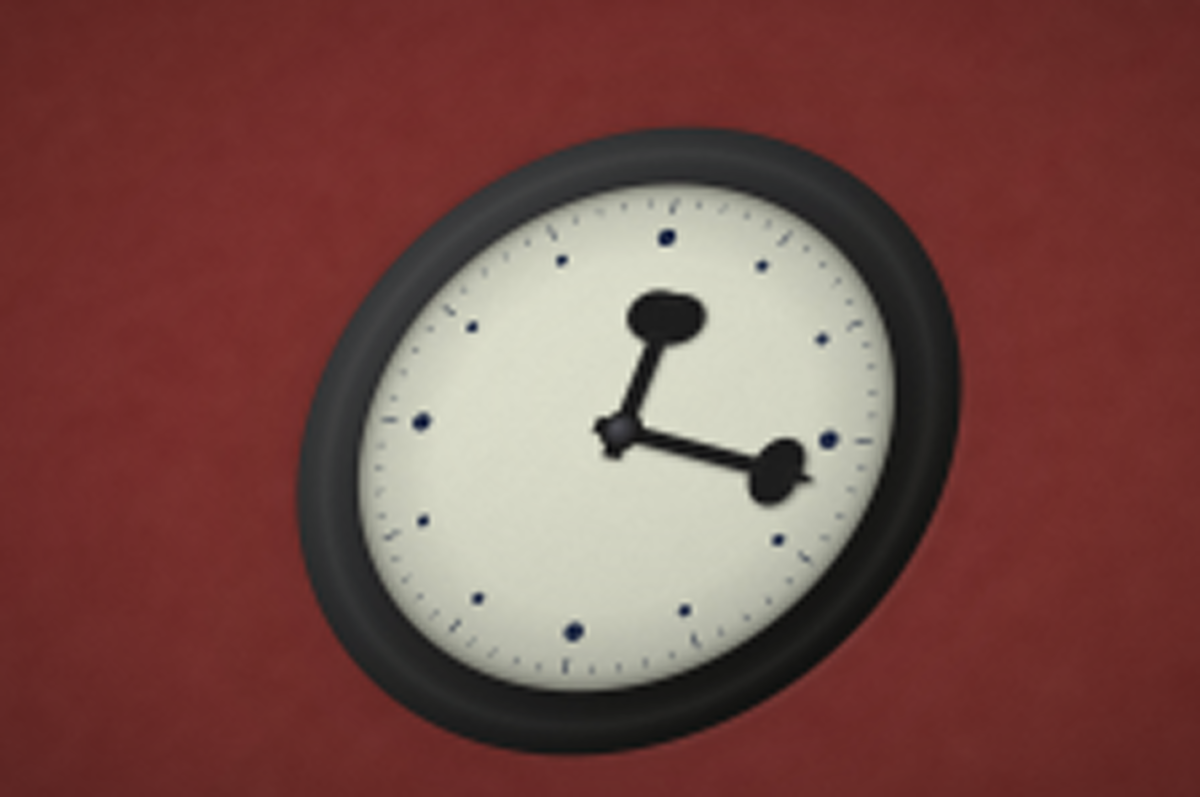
12:17
